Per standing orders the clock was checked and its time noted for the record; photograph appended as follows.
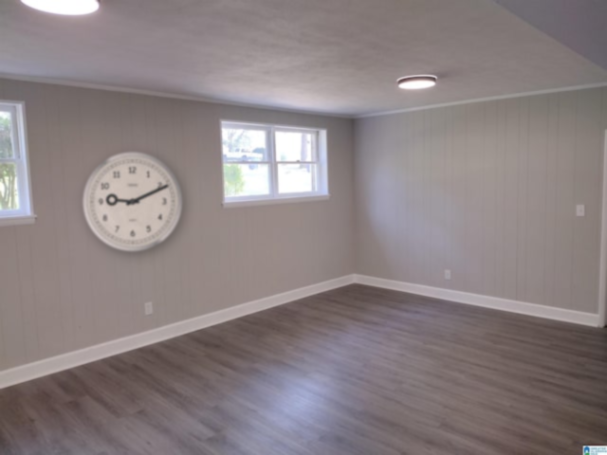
9:11
